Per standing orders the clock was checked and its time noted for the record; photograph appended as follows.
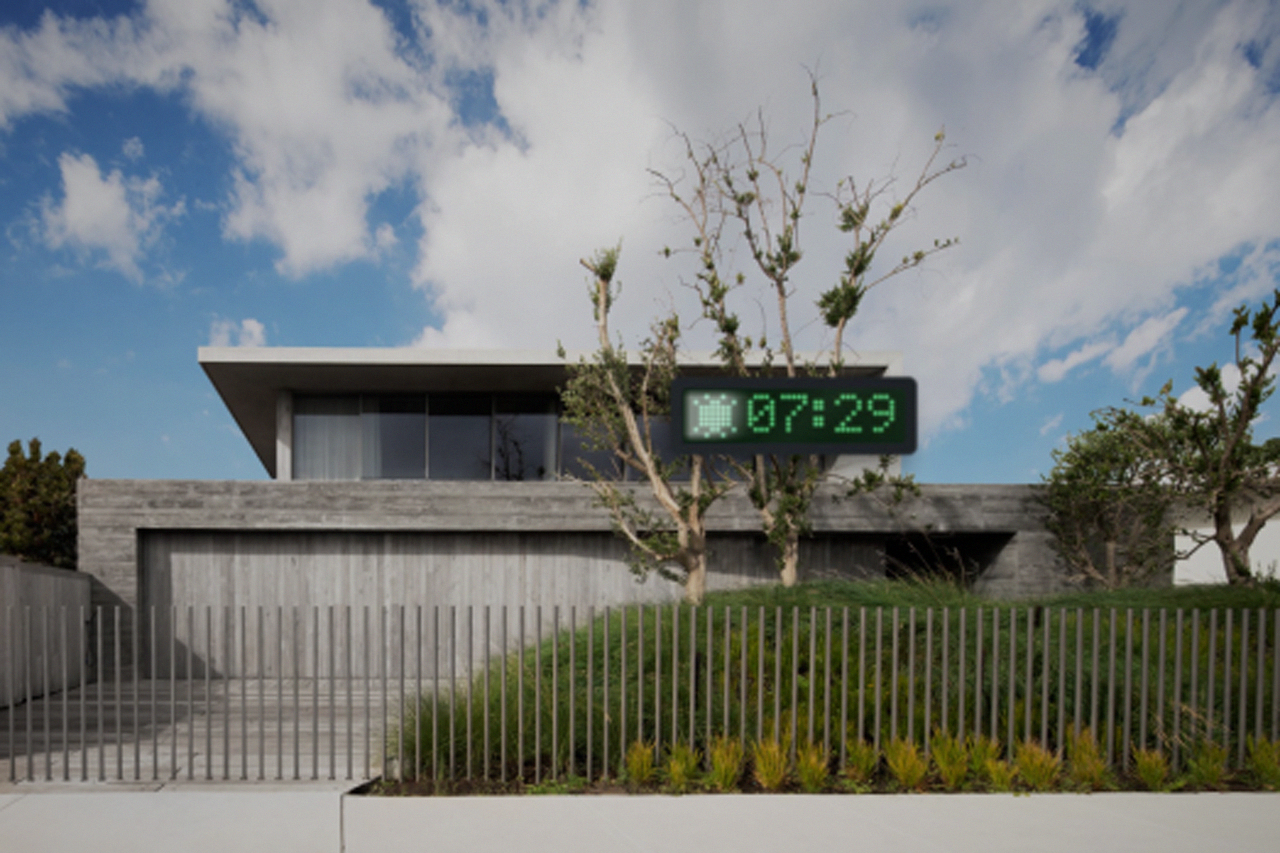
7:29
